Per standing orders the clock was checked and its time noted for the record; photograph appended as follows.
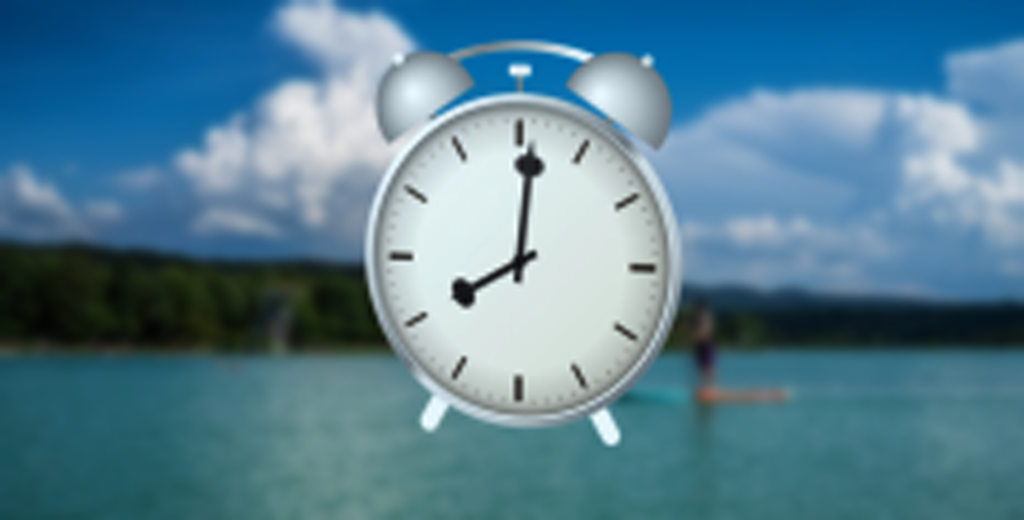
8:01
